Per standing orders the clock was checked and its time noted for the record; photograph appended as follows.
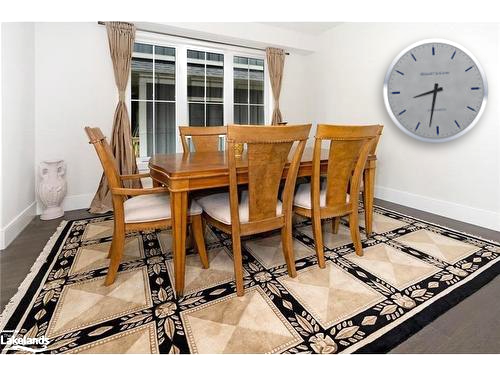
8:32
